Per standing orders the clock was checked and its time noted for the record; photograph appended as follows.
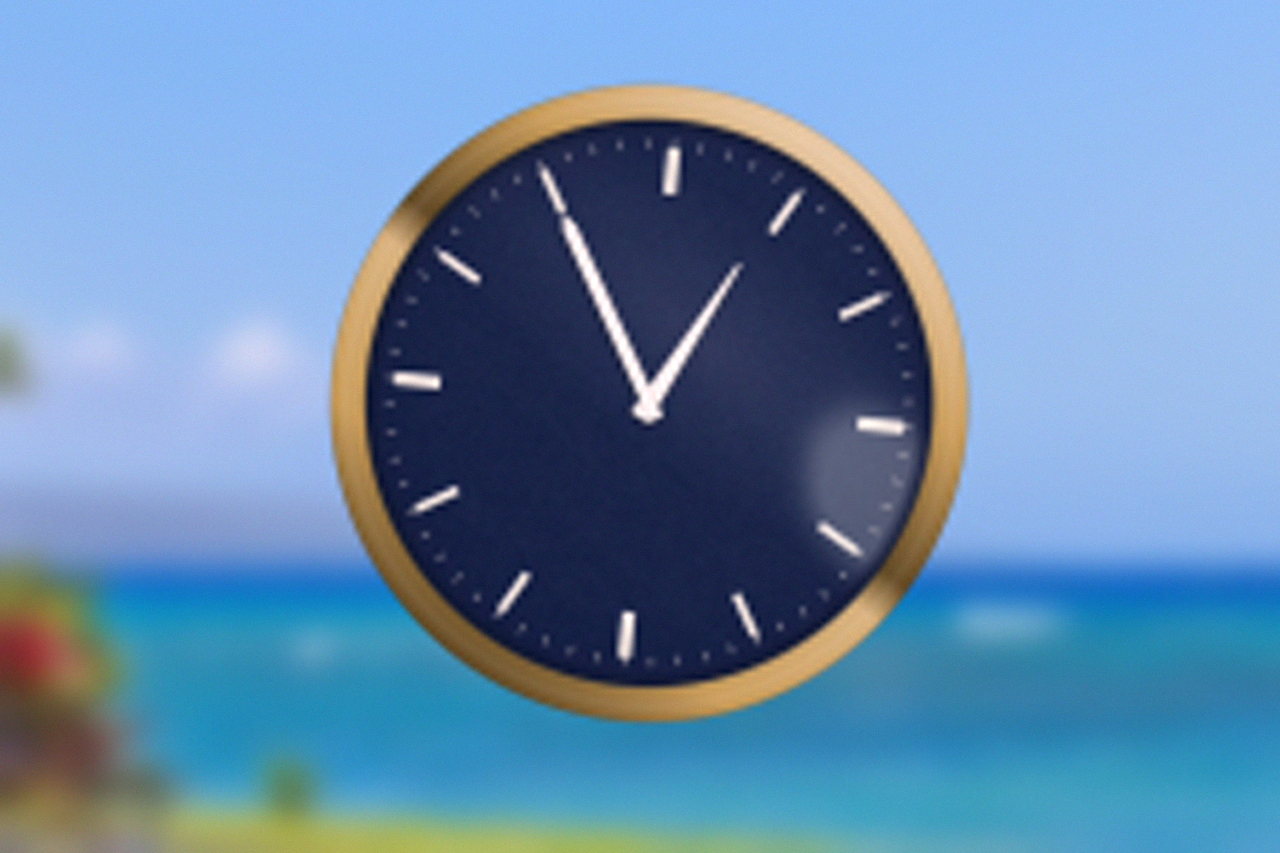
12:55
